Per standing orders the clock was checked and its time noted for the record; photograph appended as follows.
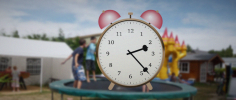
2:23
